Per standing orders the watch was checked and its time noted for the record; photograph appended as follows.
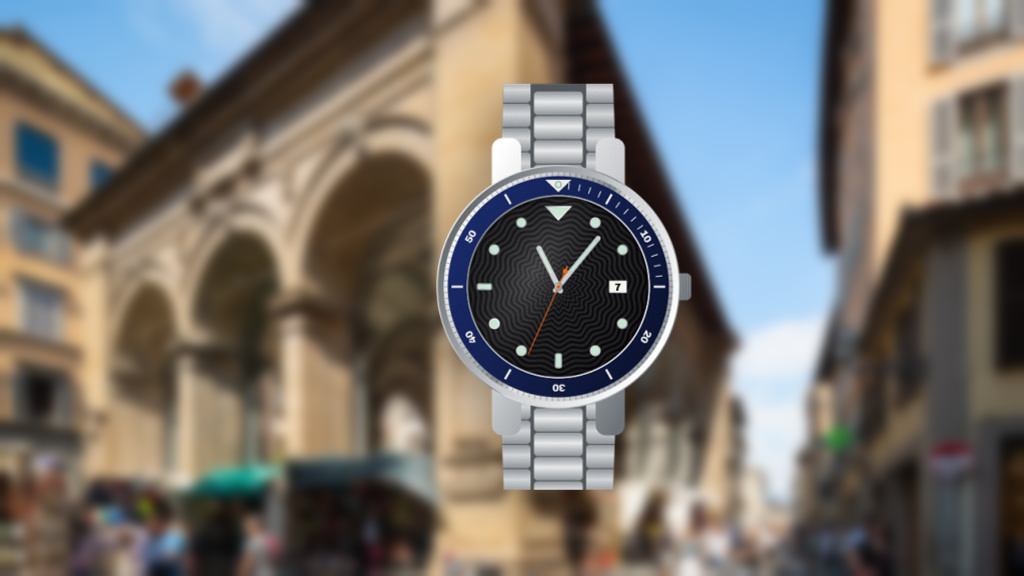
11:06:34
